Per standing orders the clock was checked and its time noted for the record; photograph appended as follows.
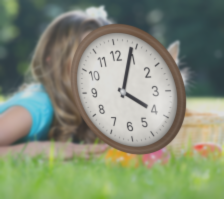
4:04
